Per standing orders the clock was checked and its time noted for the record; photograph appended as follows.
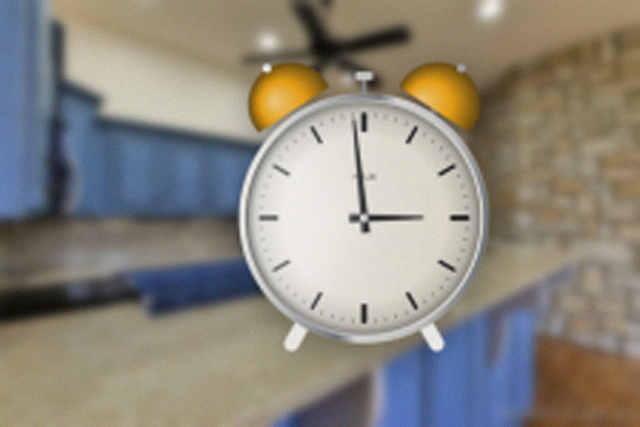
2:59
